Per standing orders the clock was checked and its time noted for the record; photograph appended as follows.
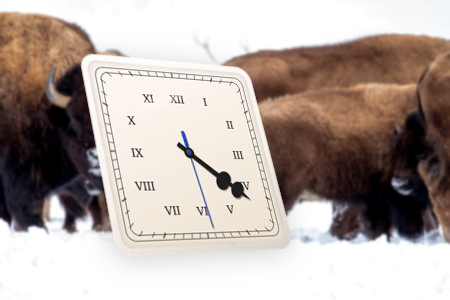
4:21:29
